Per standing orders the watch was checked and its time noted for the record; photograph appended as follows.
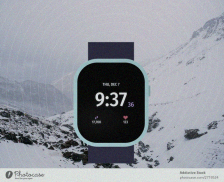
9:37
